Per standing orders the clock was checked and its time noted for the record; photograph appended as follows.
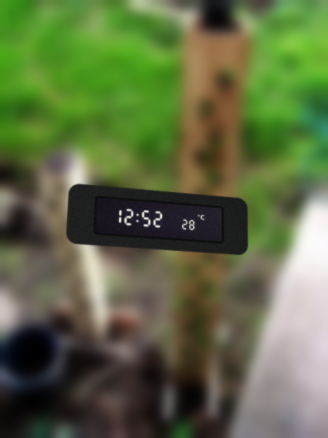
12:52
